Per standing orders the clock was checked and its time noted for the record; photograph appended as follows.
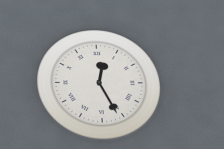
12:26
